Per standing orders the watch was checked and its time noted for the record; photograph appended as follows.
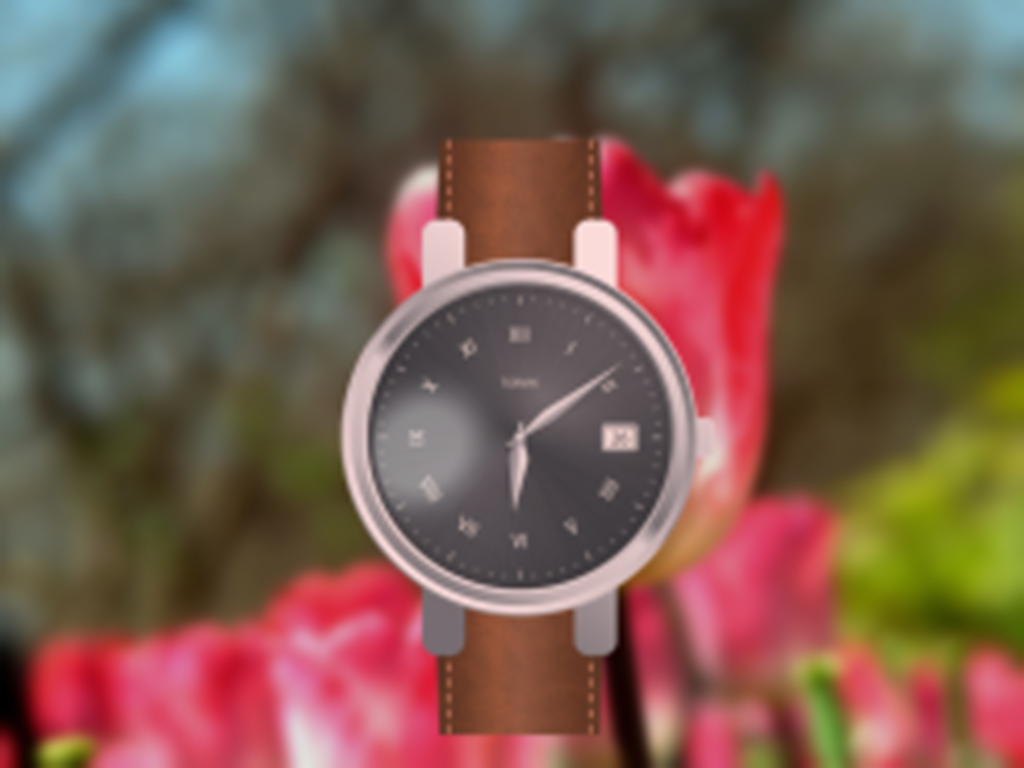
6:09
